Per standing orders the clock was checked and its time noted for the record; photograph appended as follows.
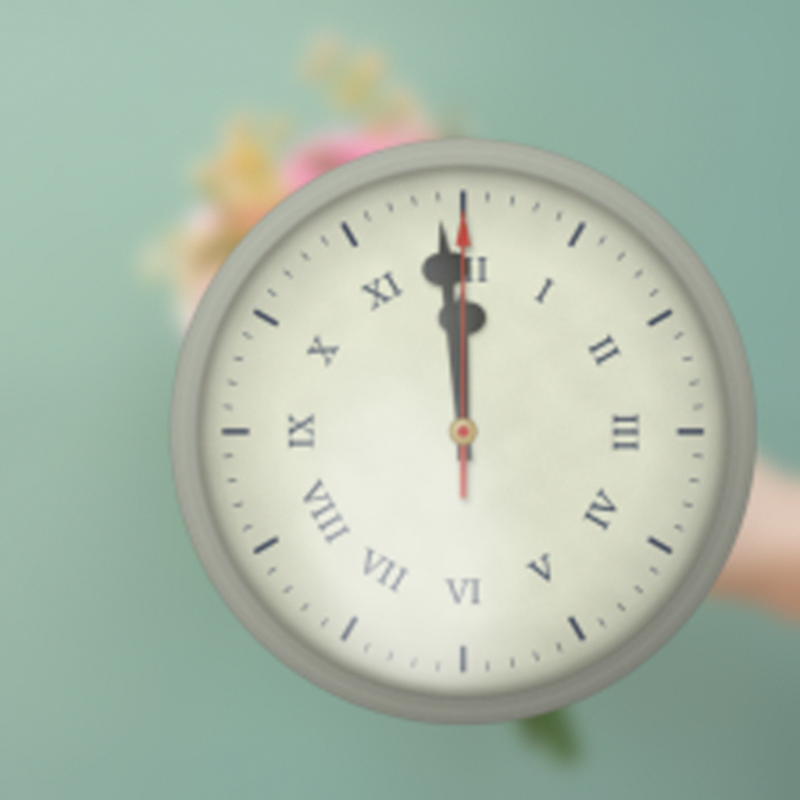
11:59:00
